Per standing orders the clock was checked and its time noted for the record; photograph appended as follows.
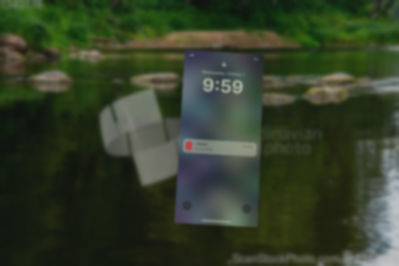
9:59
